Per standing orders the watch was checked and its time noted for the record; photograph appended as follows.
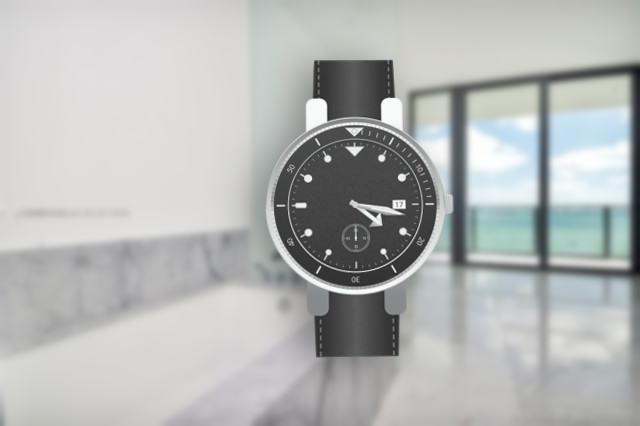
4:17
